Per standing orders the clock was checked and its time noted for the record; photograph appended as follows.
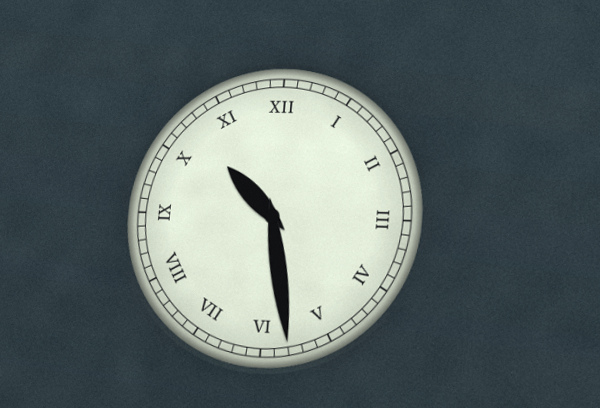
10:28
